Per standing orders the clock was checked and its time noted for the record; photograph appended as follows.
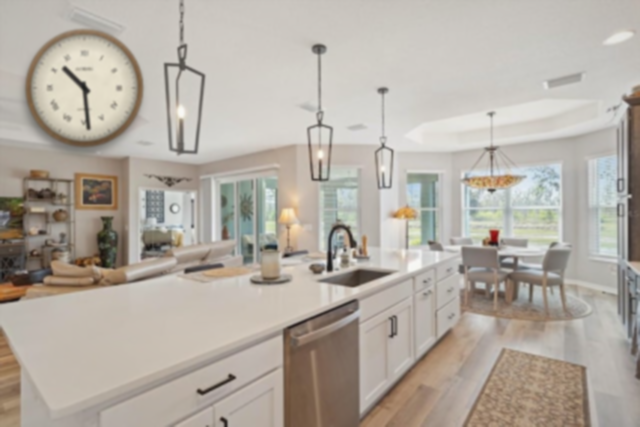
10:29
